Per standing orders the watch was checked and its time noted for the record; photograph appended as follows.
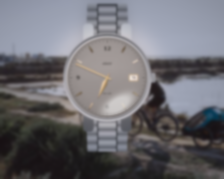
6:49
